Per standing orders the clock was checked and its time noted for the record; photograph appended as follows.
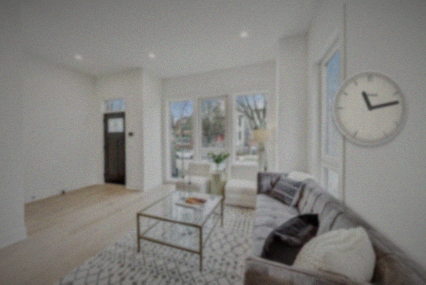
11:13
